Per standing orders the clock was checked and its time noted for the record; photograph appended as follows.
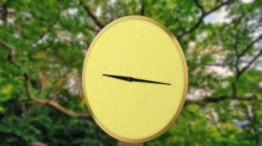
9:16
